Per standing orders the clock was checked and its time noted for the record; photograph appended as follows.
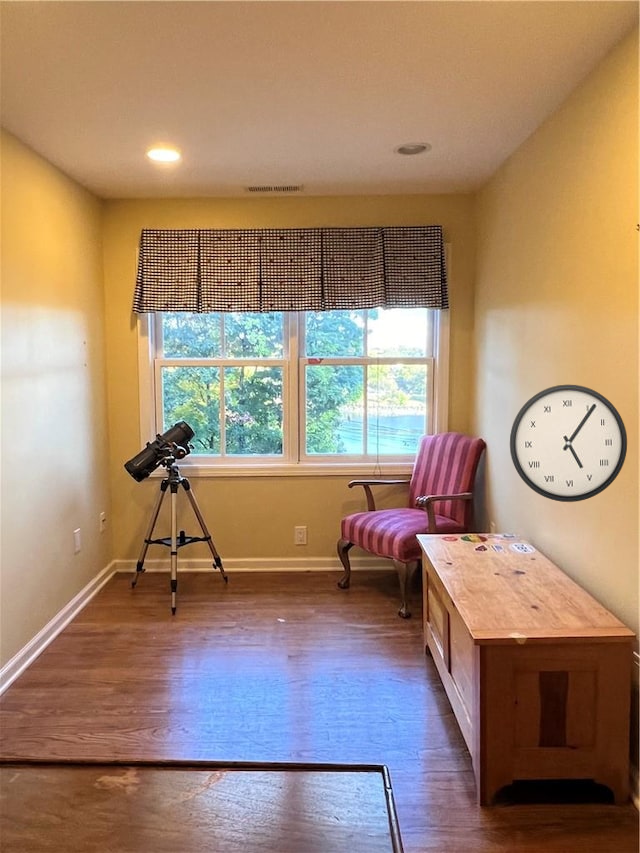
5:06
